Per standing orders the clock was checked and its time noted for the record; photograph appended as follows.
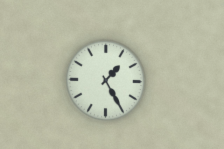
1:25
